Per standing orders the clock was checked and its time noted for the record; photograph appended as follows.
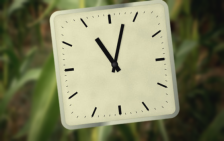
11:03
